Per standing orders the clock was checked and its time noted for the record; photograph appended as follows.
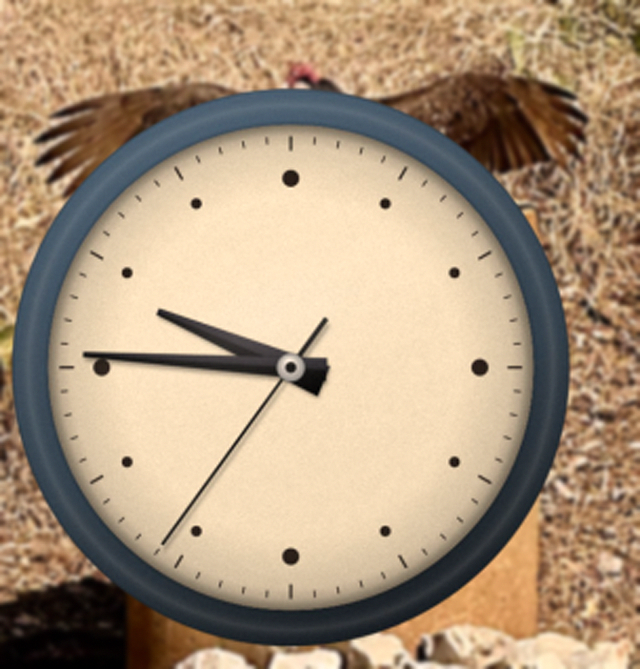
9:45:36
